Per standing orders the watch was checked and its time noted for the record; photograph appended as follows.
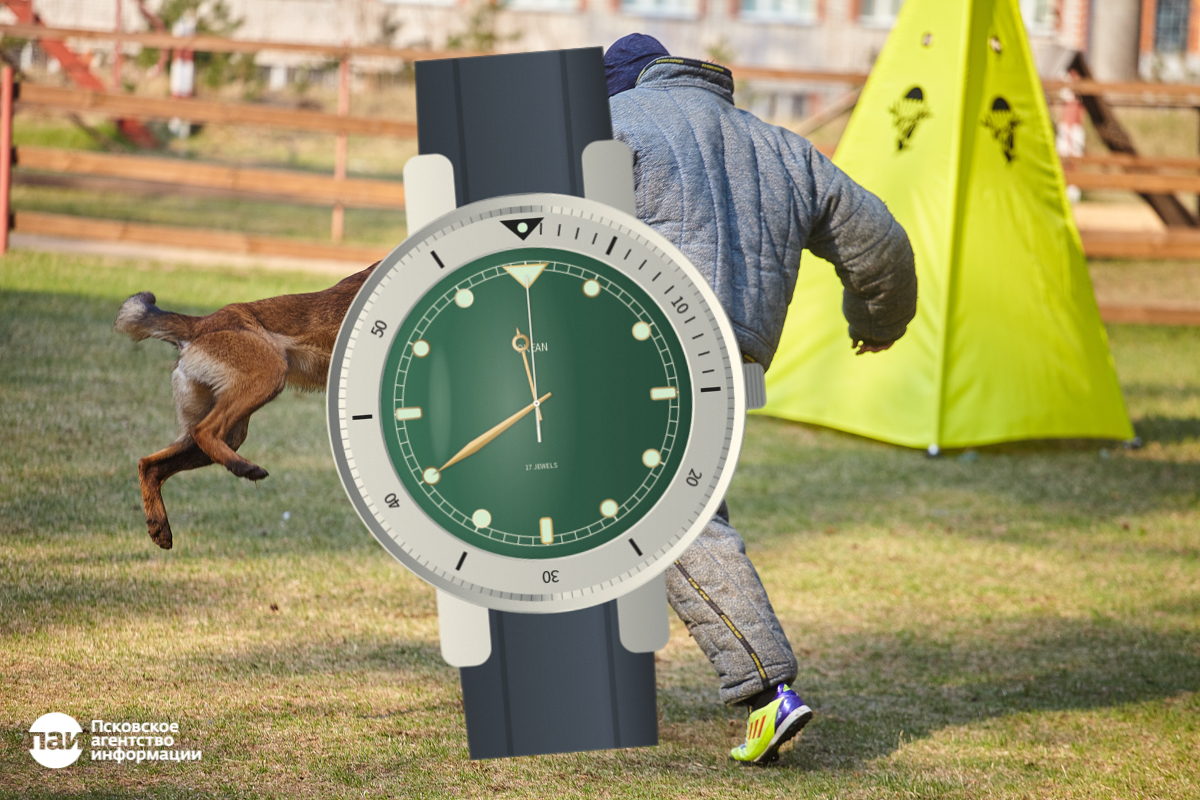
11:40:00
